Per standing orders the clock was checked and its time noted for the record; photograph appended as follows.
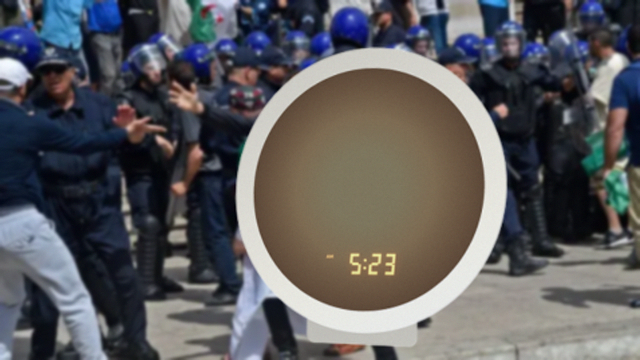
5:23
